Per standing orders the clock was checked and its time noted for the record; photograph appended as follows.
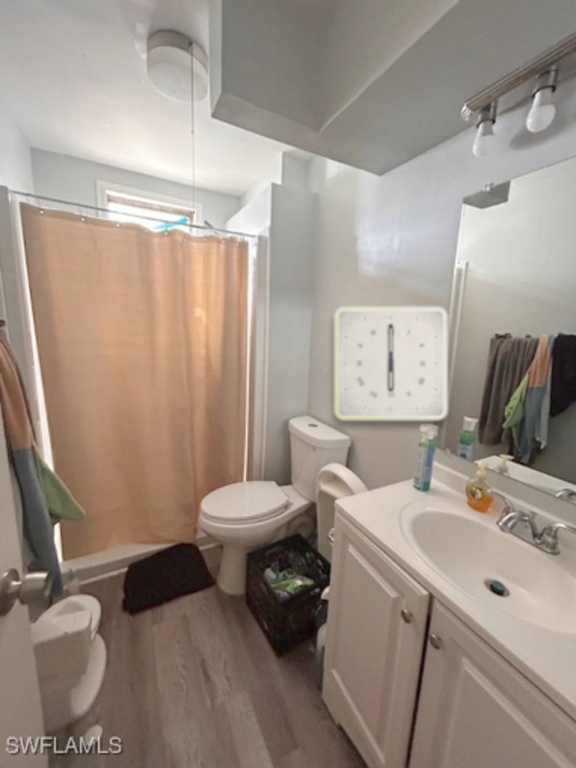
6:00
